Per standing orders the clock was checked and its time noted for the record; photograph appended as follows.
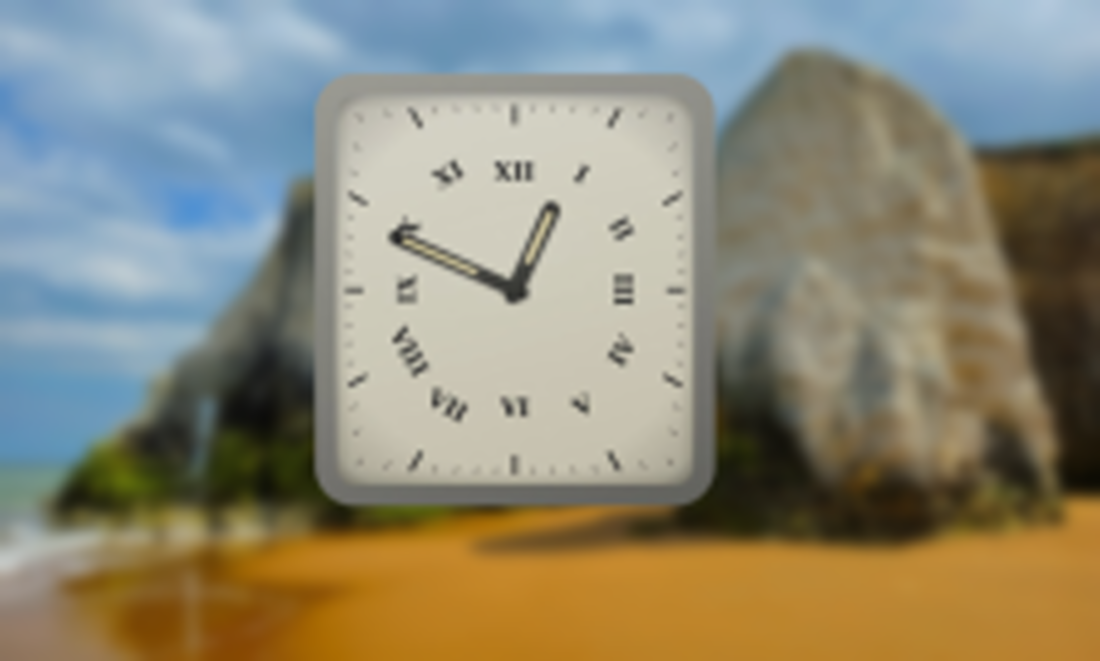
12:49
